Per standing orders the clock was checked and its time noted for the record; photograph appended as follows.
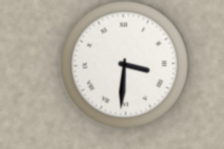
3:31
